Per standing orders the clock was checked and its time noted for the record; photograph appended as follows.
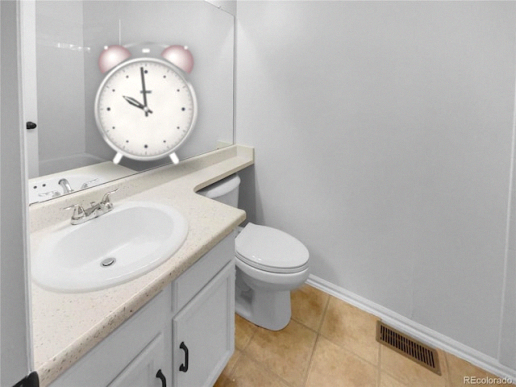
9:59
